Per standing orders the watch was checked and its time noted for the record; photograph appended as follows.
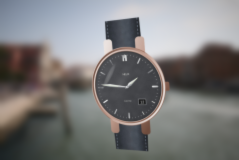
1:46
